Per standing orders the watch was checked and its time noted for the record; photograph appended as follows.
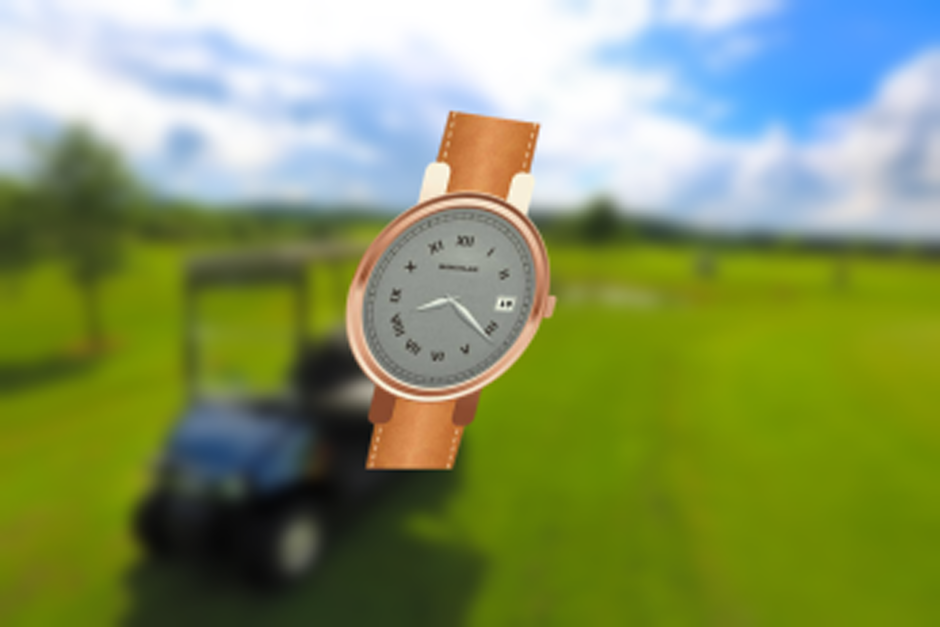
8:21
